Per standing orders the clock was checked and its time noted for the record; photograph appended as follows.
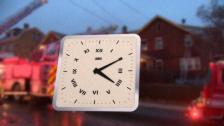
4:10
